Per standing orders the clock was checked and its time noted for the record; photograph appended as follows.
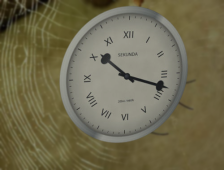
10:18
